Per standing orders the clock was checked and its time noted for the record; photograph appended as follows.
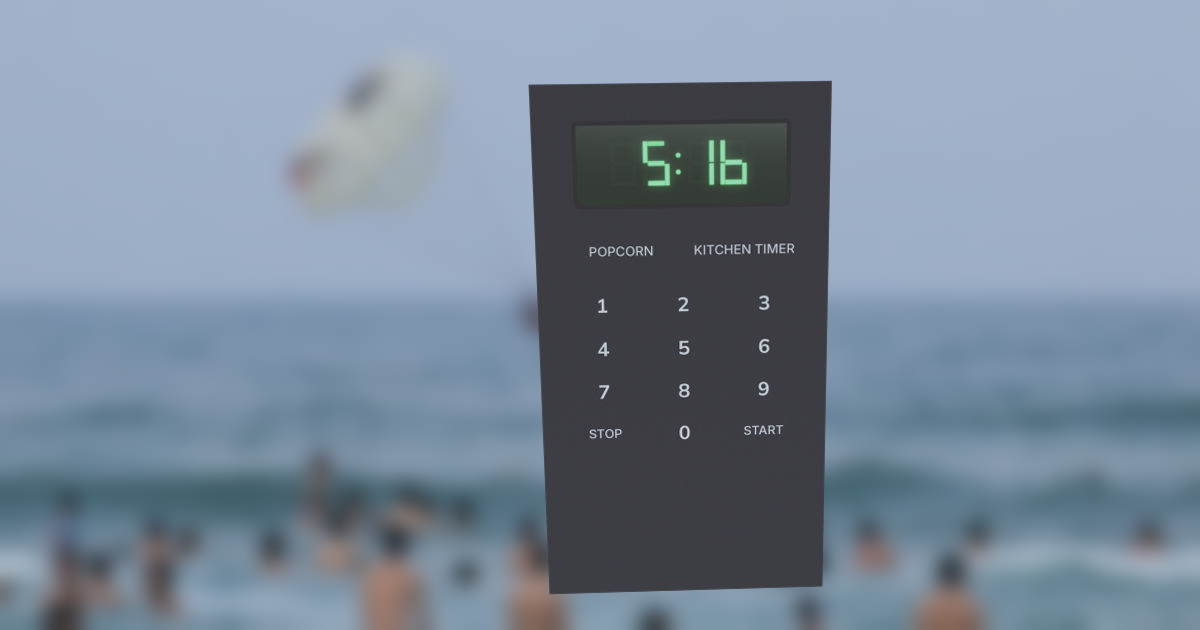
5:16
